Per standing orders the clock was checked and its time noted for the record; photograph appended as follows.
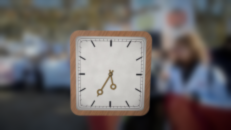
5:35
